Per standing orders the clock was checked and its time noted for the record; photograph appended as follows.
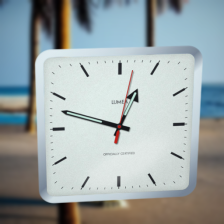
12:48:02
